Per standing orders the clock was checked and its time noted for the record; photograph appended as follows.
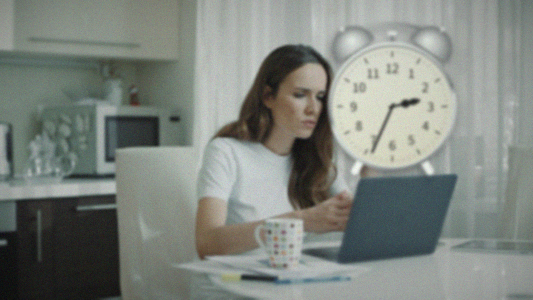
2:34
